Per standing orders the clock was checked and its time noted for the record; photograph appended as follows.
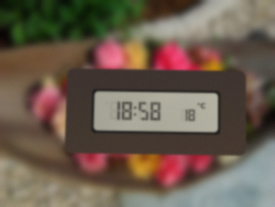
18:58
